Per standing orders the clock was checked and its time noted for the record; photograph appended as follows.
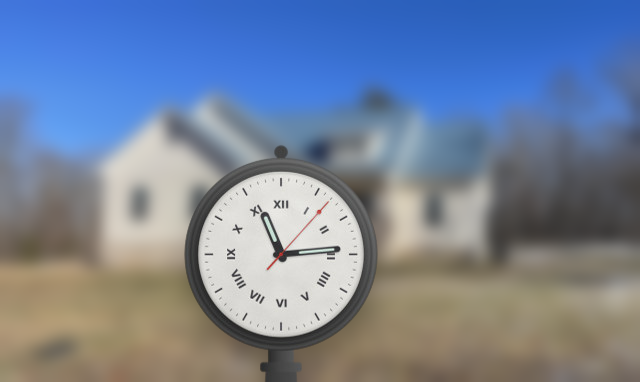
11:14:07
